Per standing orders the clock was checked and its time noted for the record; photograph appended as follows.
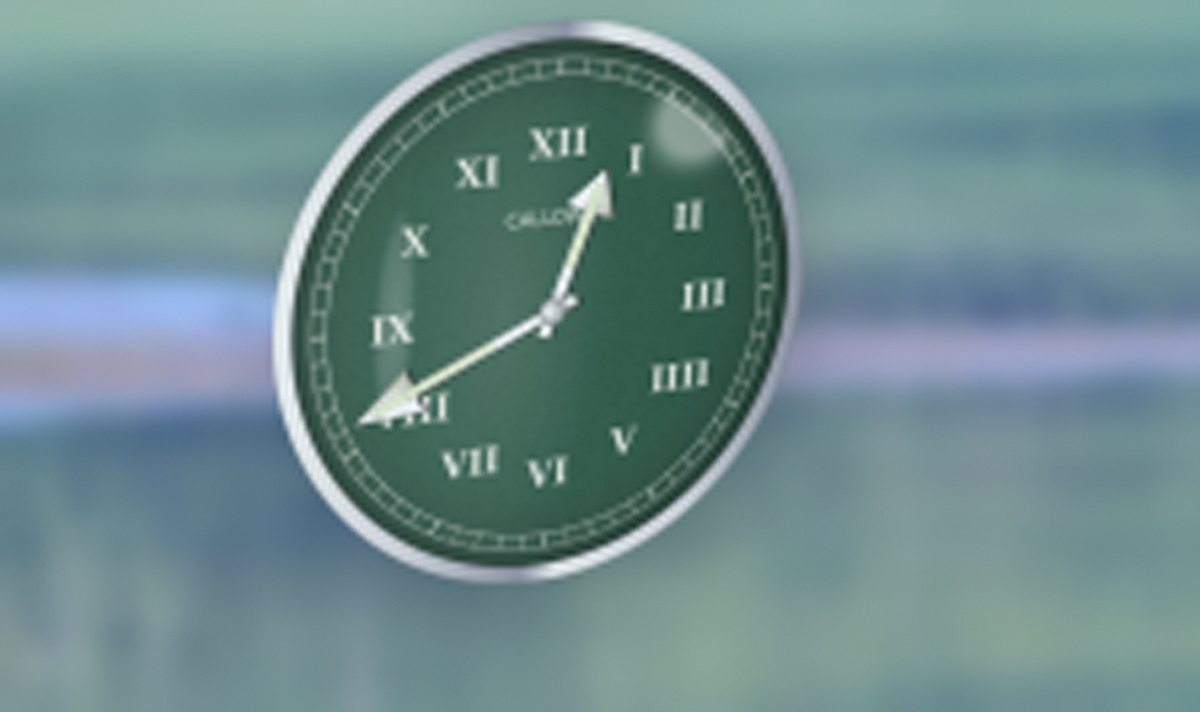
12:41
